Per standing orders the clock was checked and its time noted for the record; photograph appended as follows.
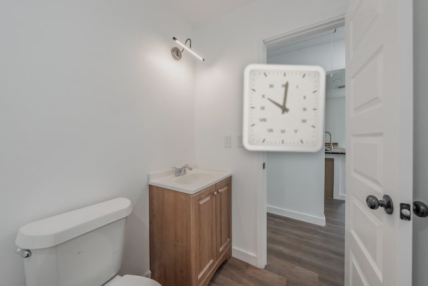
10:01
